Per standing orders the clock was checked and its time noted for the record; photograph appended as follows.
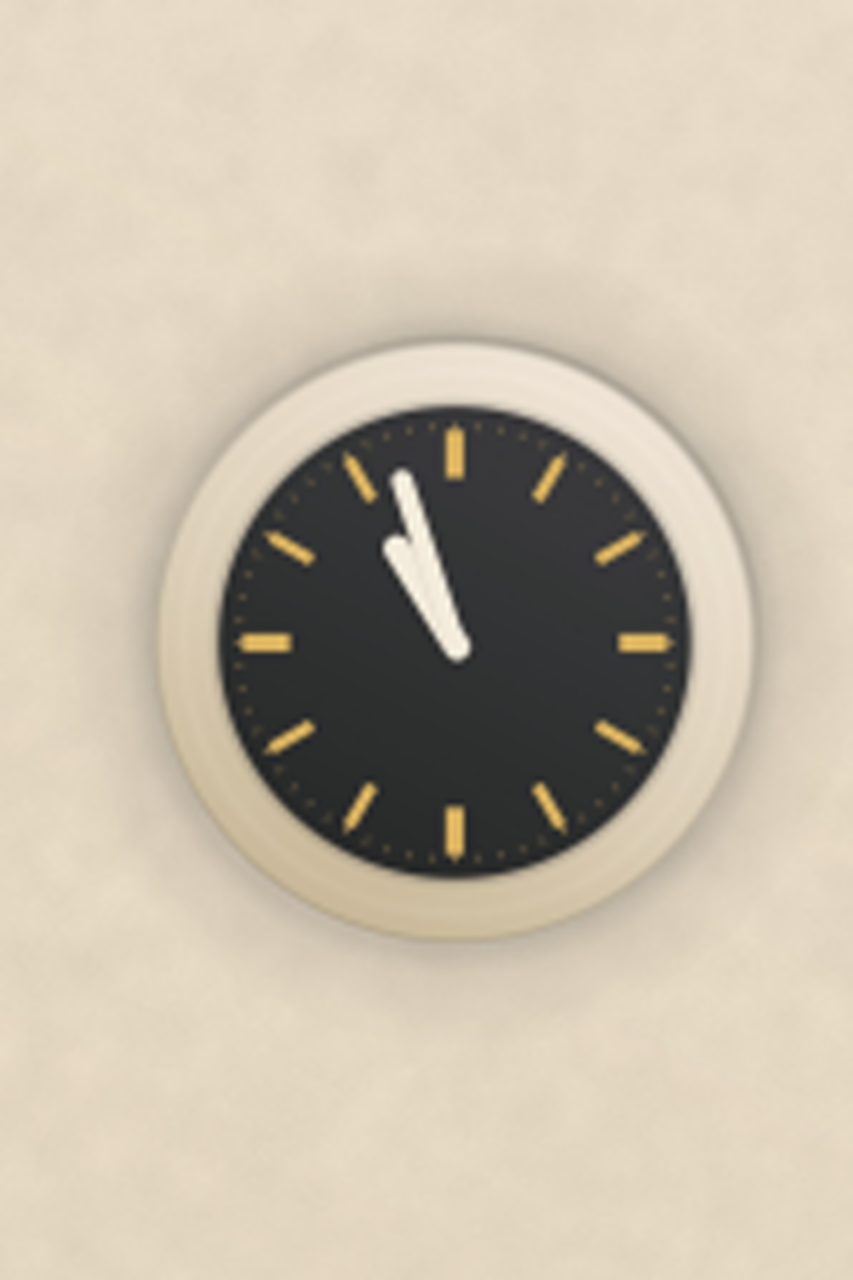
10:57
